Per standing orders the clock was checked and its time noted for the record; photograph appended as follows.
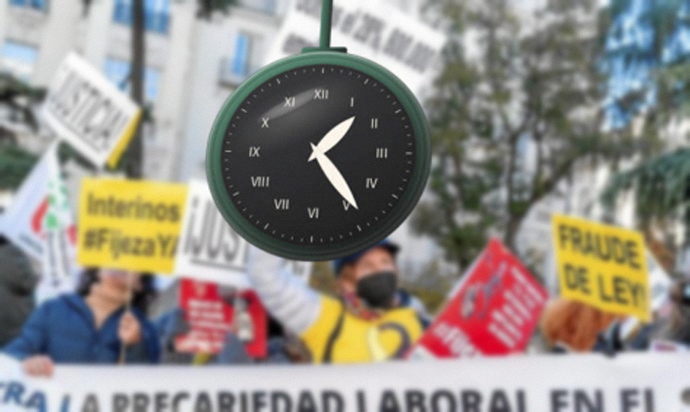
1:24
